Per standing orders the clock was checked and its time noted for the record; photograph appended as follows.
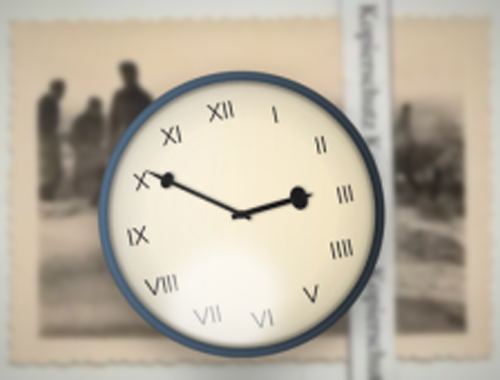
2:51
